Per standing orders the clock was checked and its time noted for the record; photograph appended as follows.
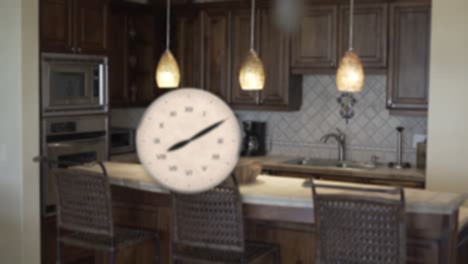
8:10
